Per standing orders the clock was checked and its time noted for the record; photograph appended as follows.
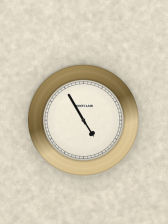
4:55
